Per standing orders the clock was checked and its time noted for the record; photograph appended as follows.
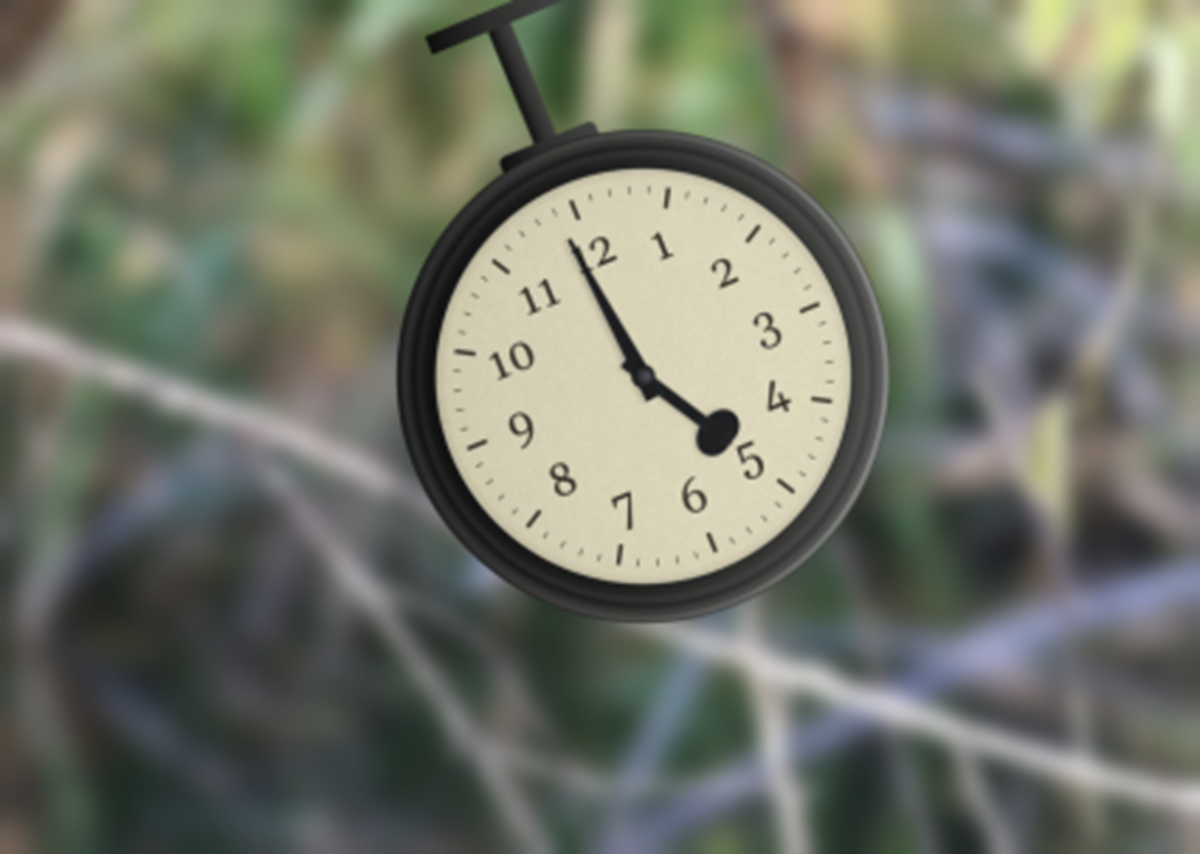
4:59
